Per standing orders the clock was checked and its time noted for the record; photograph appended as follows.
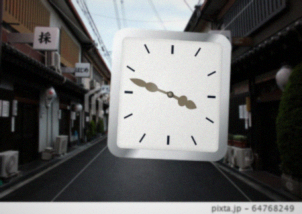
3:48
